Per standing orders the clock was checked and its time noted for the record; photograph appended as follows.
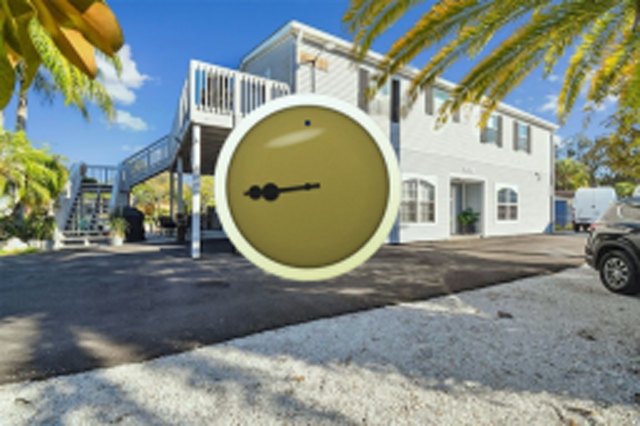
8:44
